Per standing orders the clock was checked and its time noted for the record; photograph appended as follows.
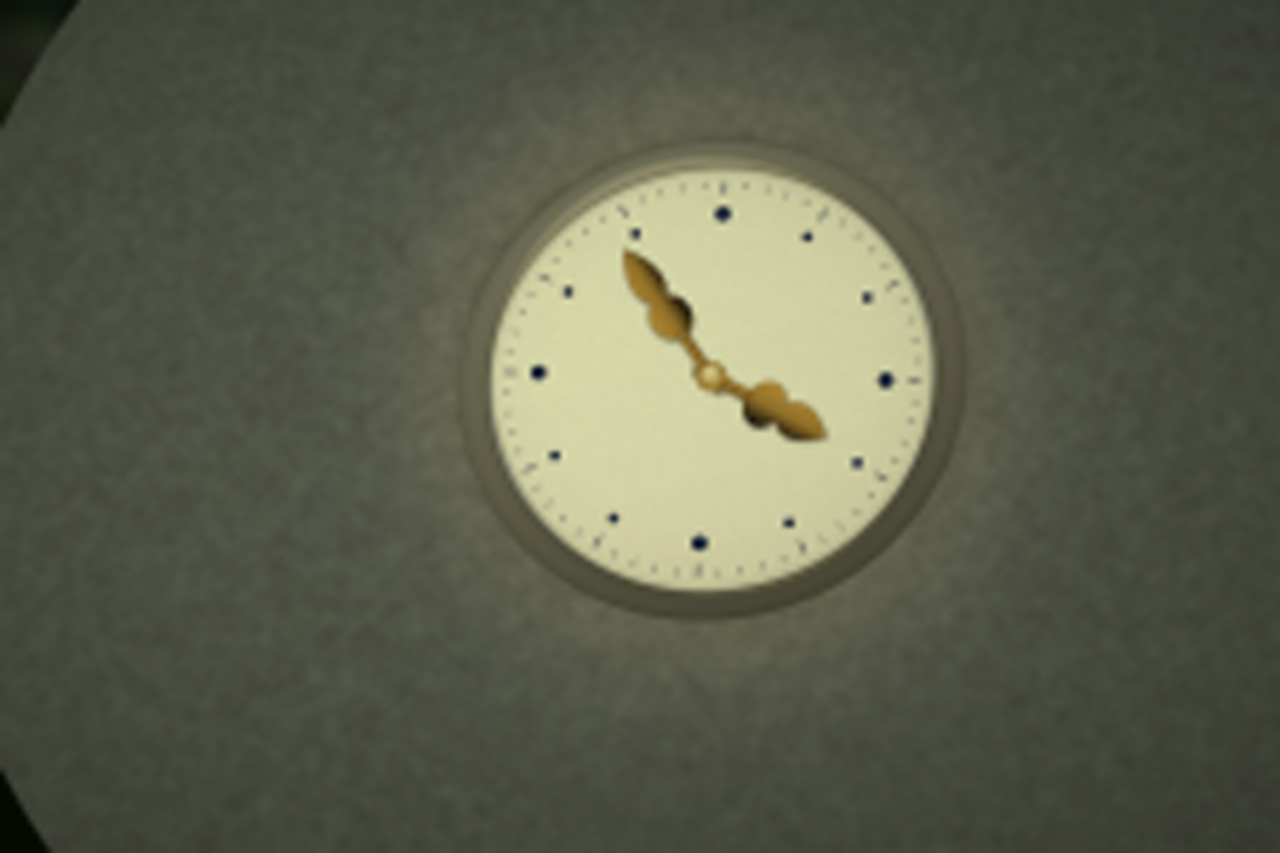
3:54
